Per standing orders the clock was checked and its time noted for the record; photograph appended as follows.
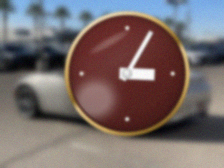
3:05
